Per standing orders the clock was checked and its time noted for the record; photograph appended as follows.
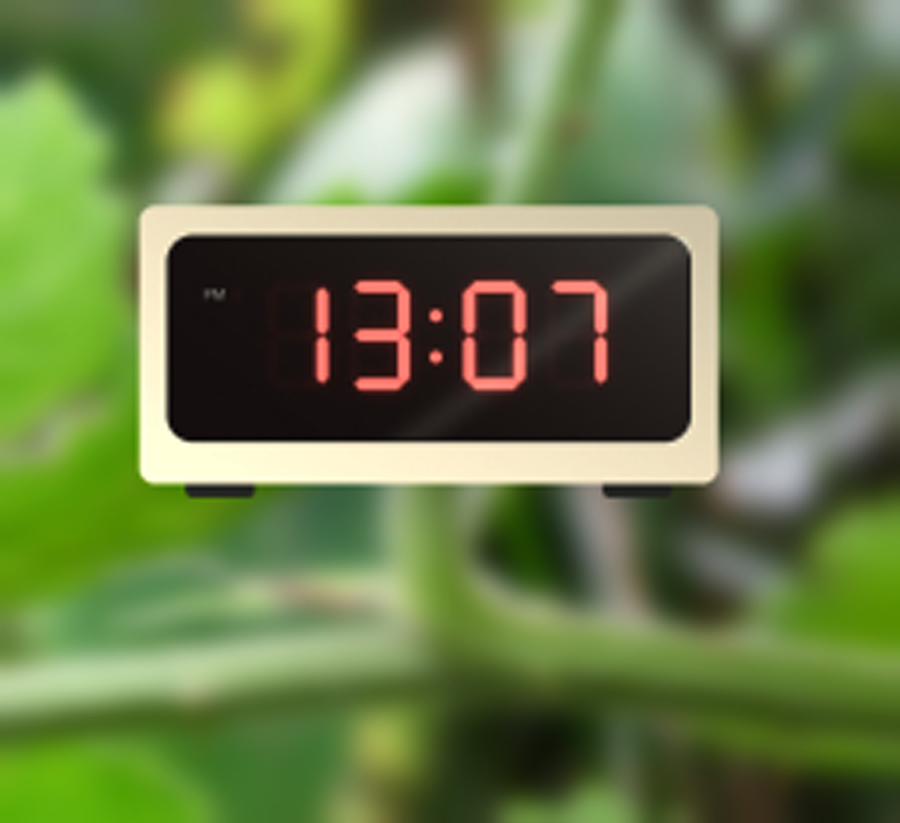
13:07
